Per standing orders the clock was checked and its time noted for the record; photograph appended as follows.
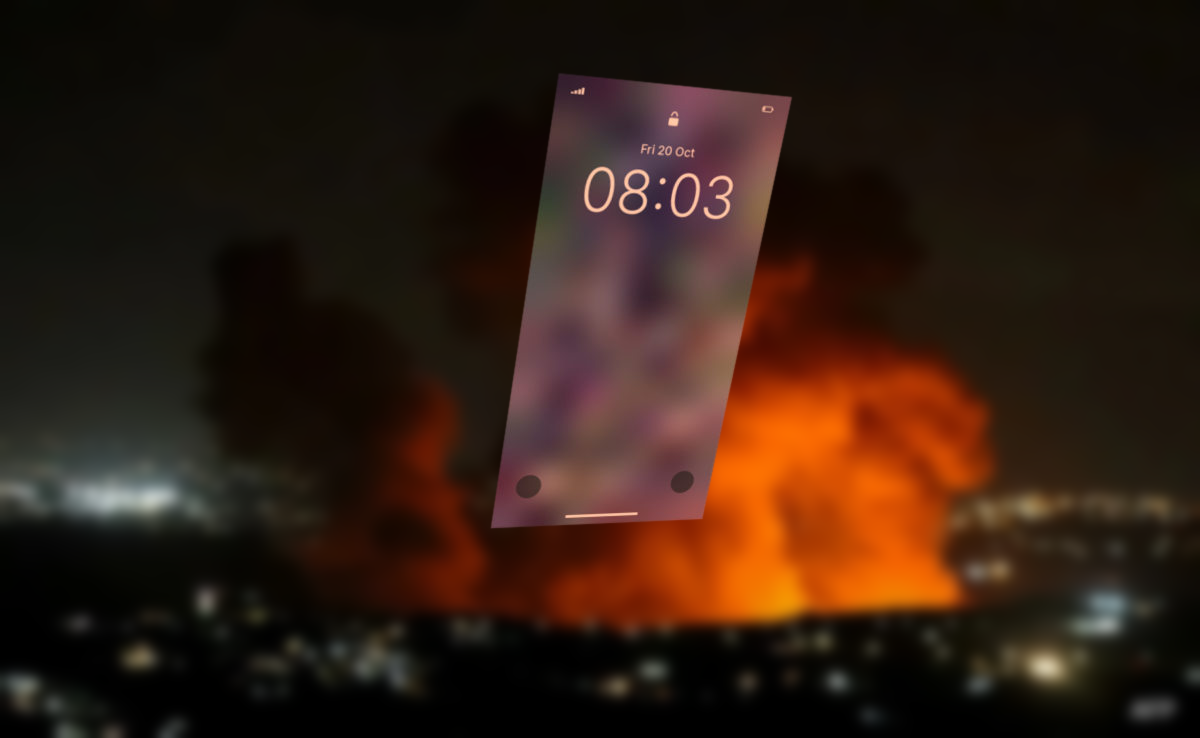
8:03
